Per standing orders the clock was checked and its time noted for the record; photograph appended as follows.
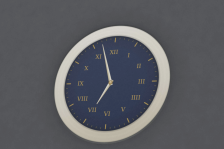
6:57
